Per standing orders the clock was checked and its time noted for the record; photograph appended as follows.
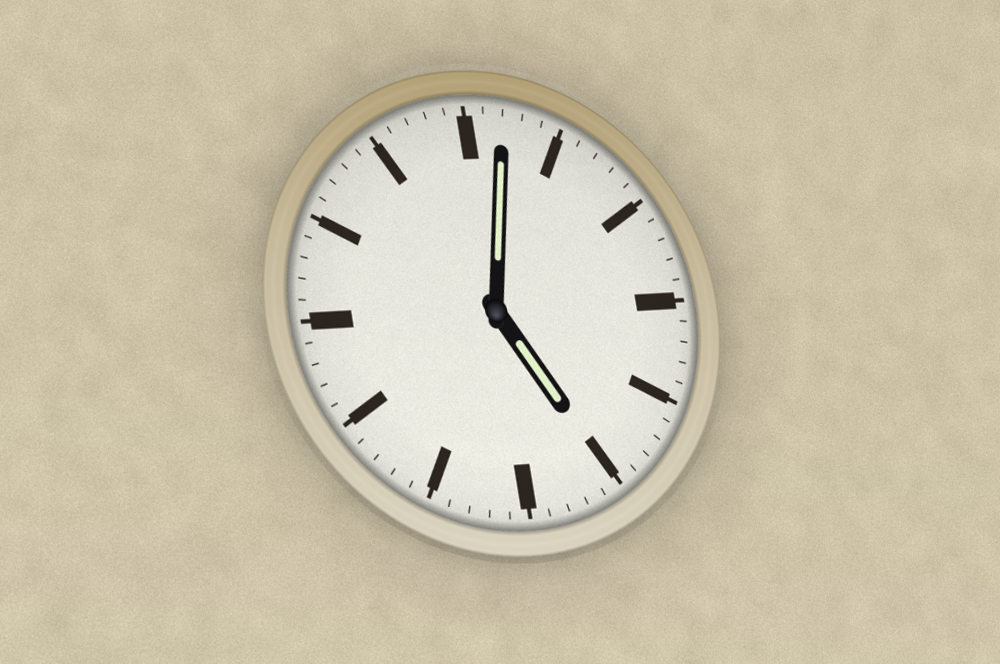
5:02
